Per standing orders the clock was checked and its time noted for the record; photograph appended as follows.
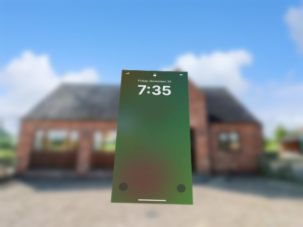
7:35
